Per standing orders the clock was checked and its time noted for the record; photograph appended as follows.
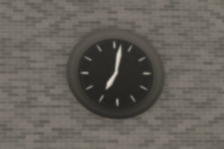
7:02
